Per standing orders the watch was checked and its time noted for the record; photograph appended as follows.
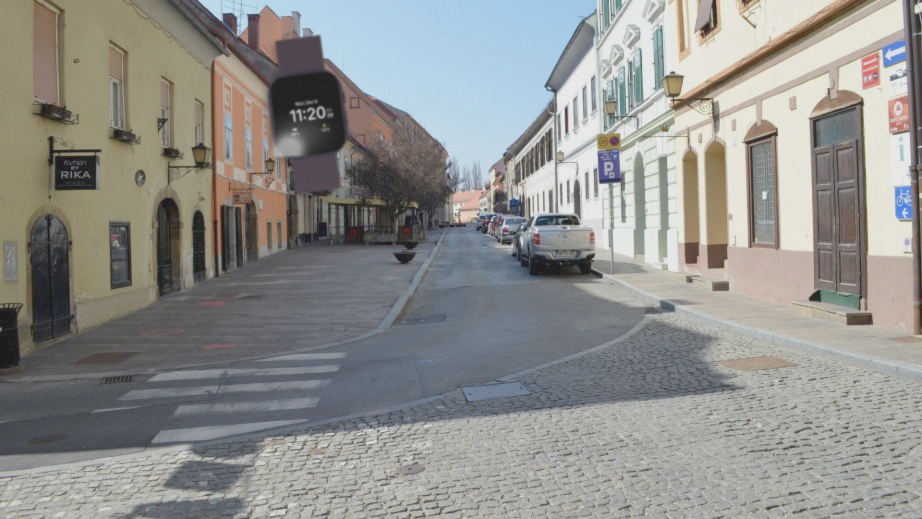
11:20
